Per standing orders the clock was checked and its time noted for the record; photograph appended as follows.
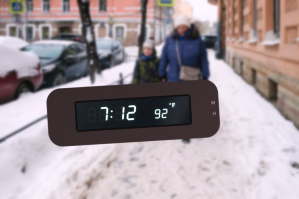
7:12
